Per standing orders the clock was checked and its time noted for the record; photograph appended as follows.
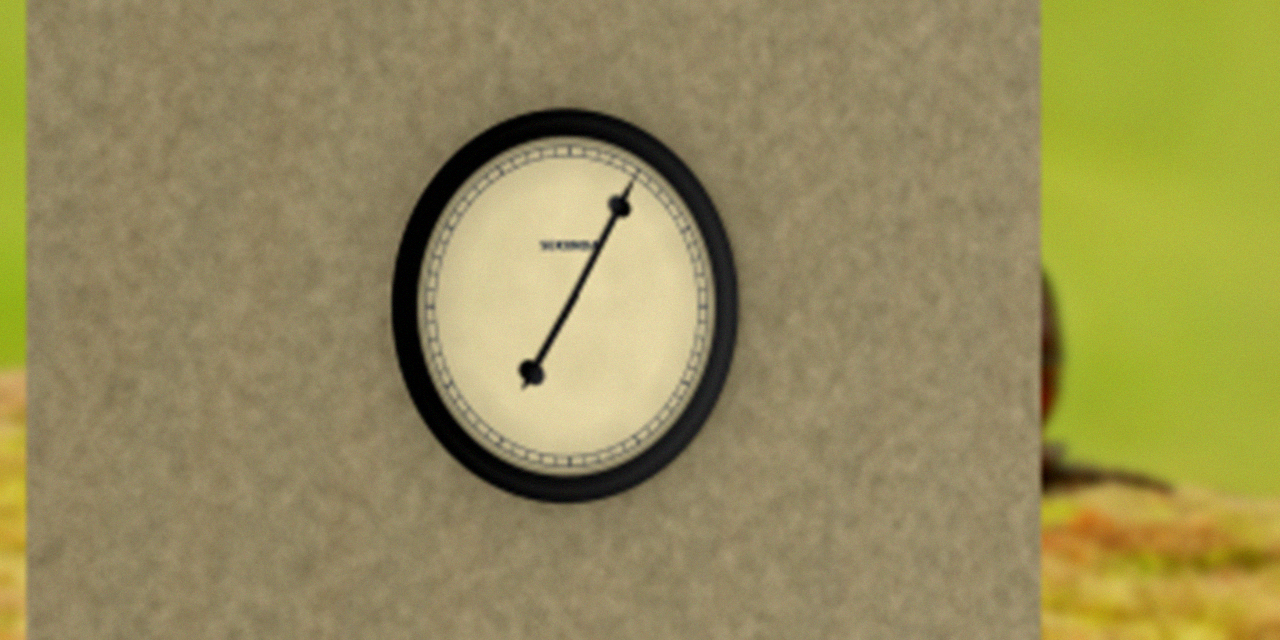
7:05
